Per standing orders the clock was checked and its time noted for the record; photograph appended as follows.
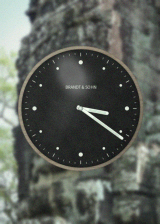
3:21
